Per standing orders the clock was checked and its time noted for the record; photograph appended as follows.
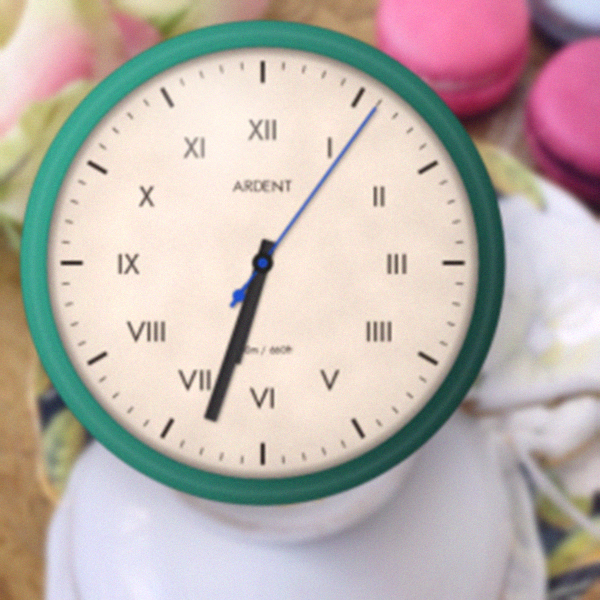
6:33:06
